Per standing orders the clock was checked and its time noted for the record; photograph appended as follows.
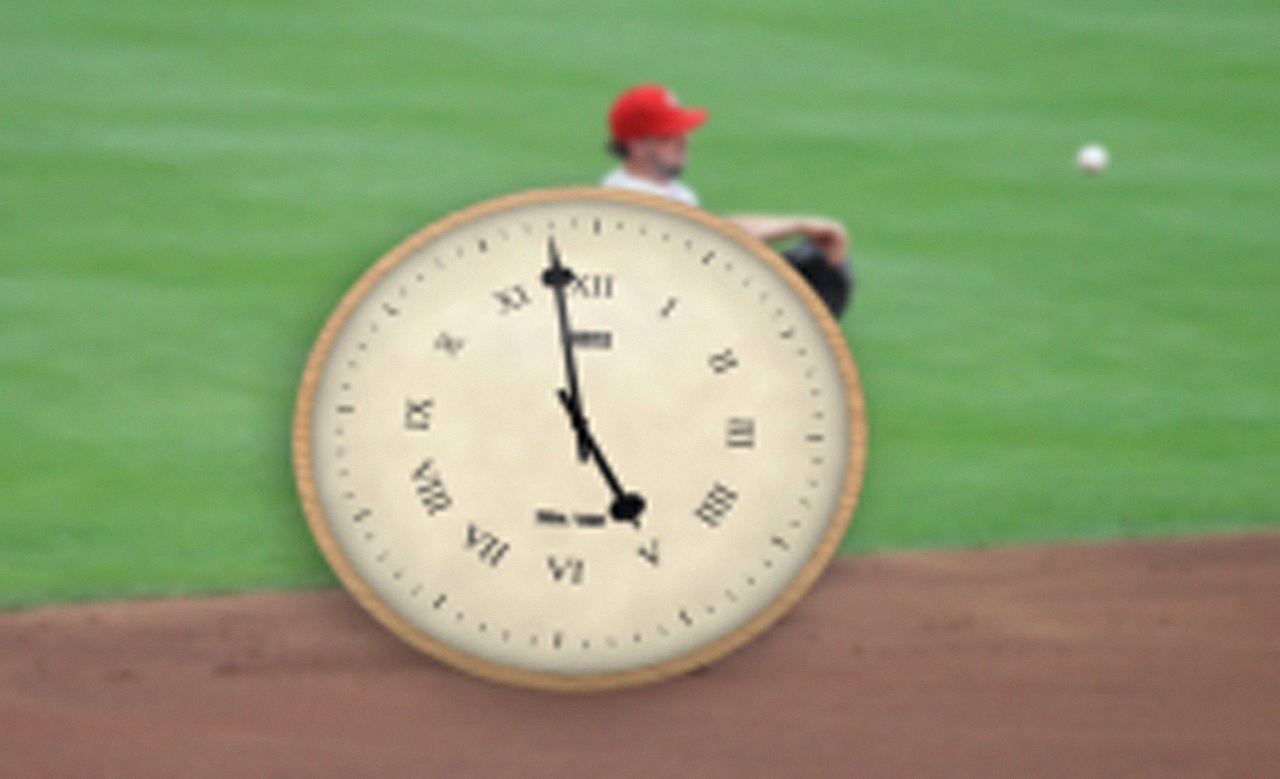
4:58
